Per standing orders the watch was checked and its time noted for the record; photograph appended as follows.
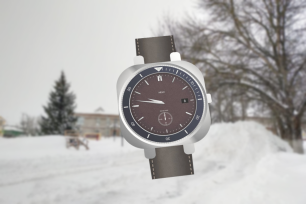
9:47
